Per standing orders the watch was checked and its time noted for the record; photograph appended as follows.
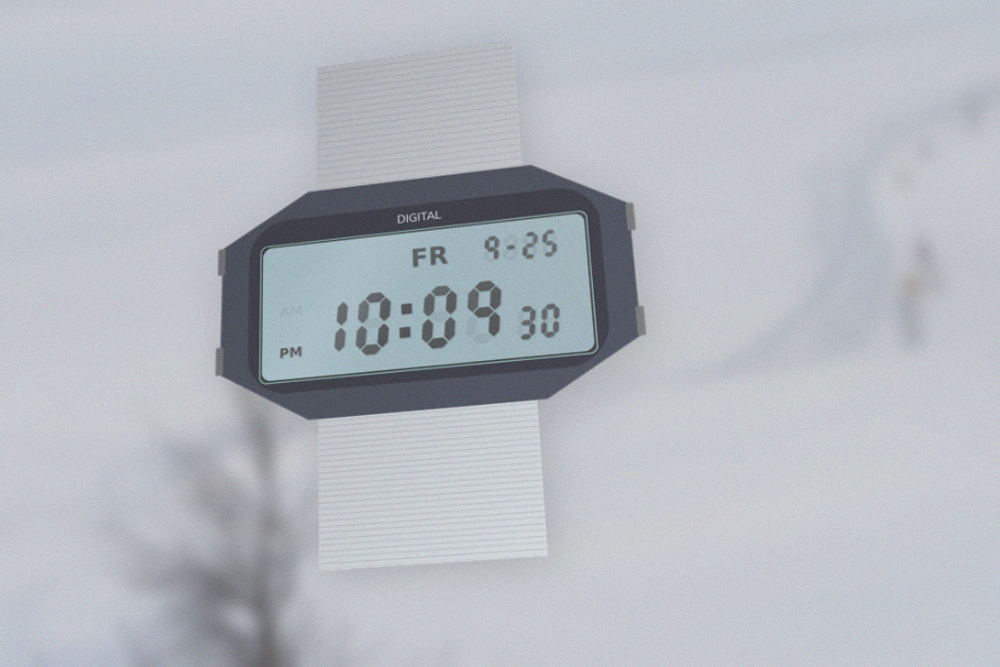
10:09:30
